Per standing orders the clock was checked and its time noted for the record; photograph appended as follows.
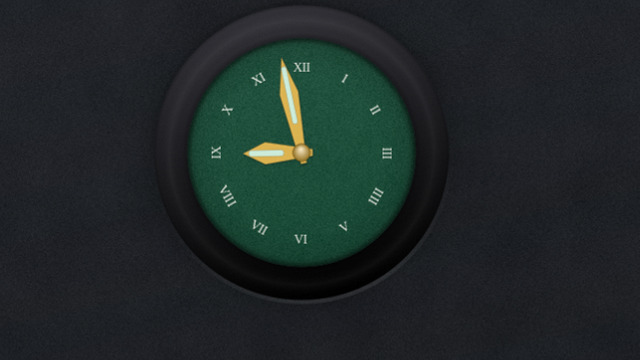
8:58
